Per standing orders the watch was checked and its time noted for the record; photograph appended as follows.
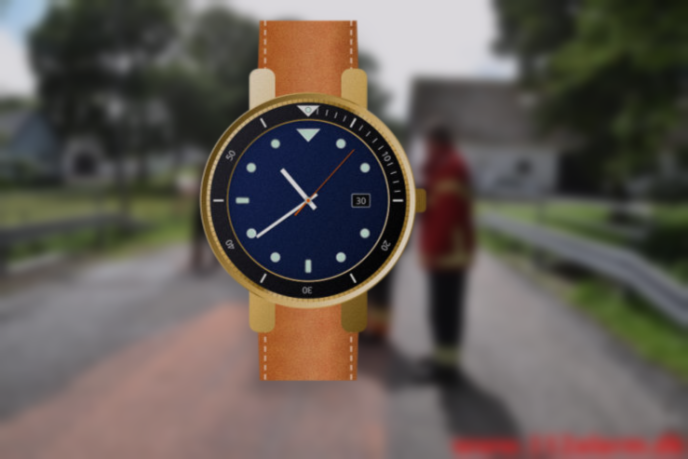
10:39:07
